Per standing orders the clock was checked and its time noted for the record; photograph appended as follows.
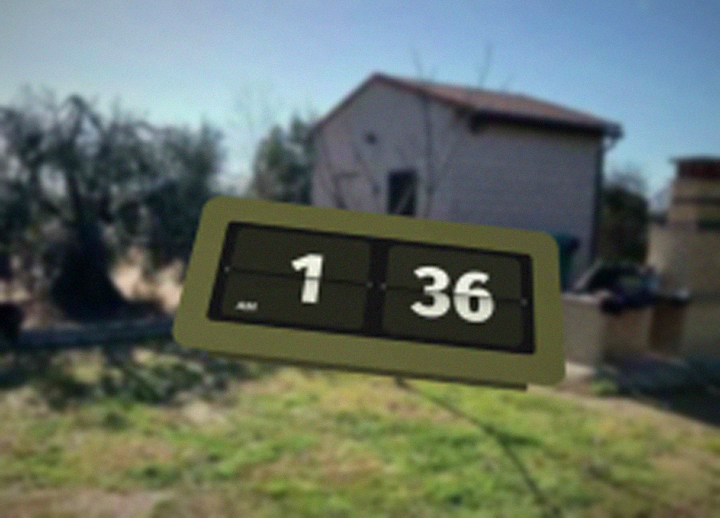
1:36
